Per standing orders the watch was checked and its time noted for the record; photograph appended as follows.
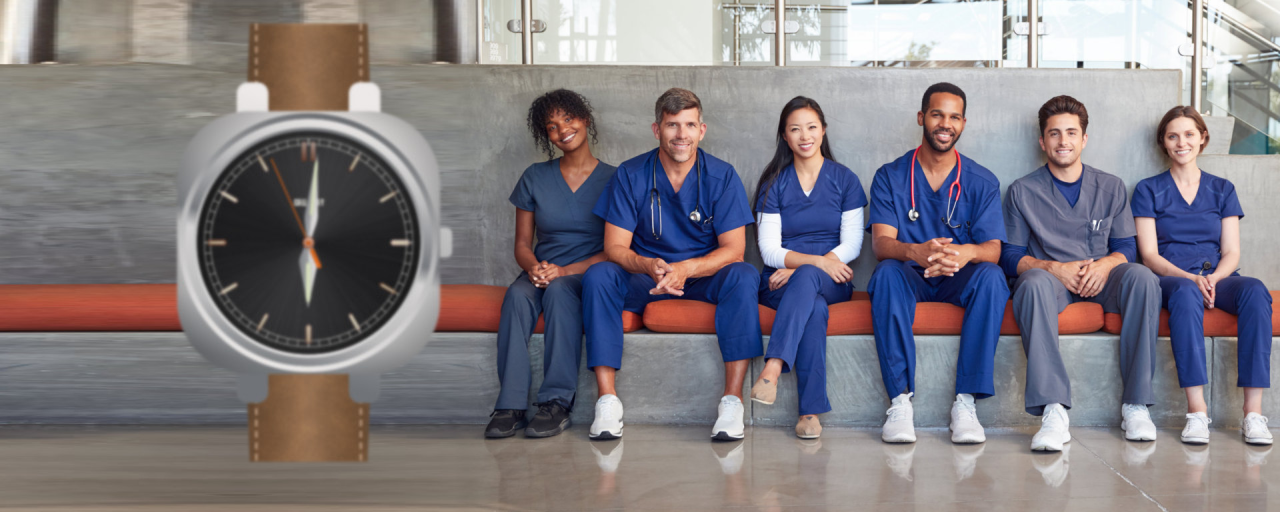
6:00:56
